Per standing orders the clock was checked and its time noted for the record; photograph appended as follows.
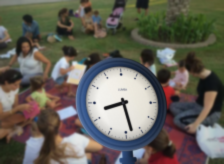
8:28
